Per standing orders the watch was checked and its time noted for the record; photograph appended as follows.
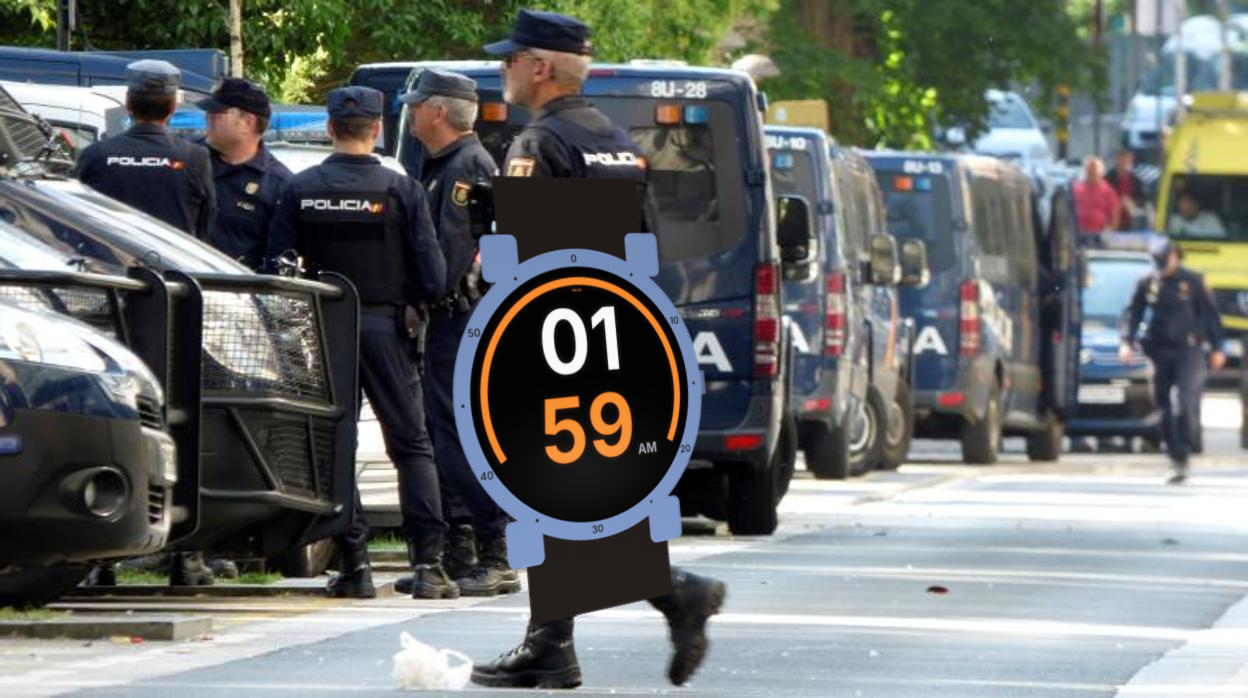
1:59
